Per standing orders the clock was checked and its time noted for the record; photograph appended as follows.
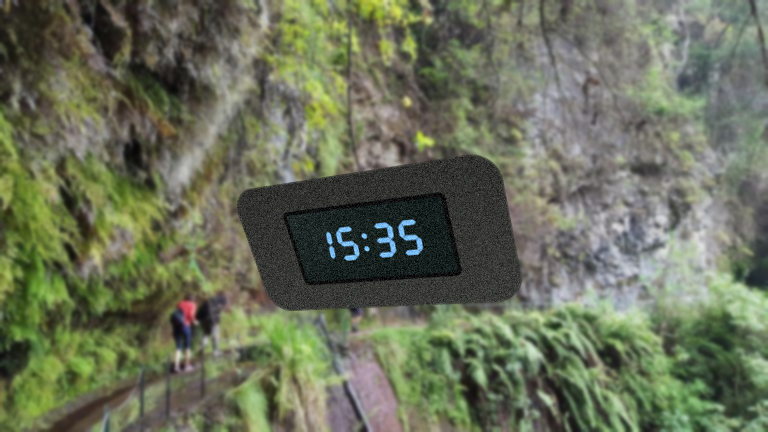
15:35
